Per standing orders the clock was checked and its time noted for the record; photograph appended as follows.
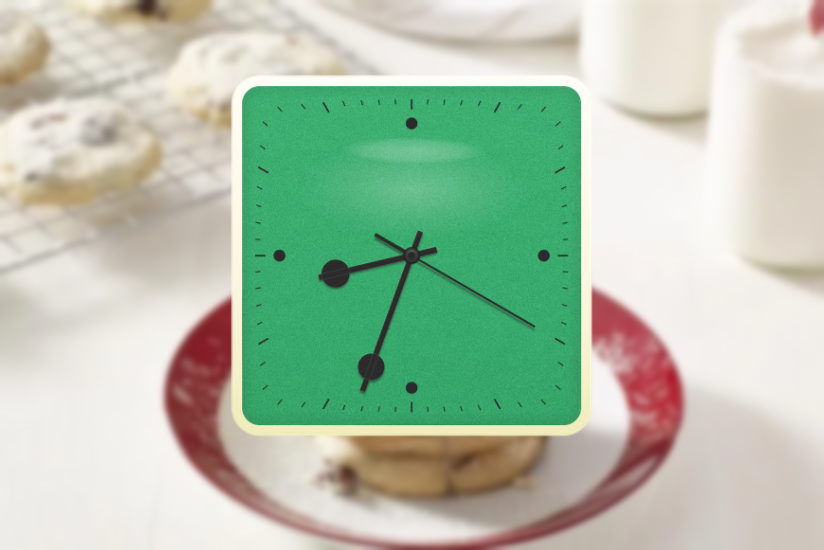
8:33:20
